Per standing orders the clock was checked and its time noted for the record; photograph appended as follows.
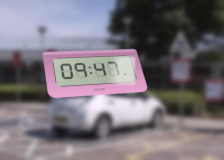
9:47
